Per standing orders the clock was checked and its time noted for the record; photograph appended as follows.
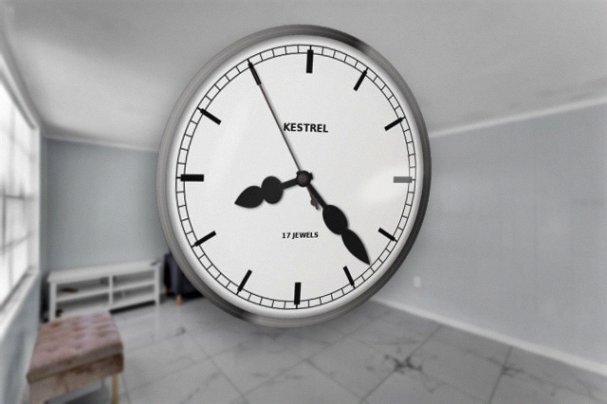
8:22:55
